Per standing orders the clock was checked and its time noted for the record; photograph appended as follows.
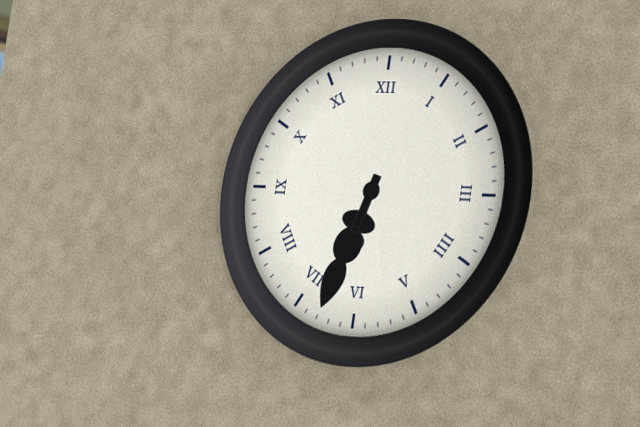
6:33
